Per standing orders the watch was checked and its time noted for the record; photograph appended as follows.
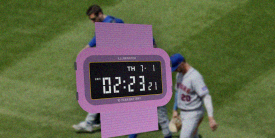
2:23:21
